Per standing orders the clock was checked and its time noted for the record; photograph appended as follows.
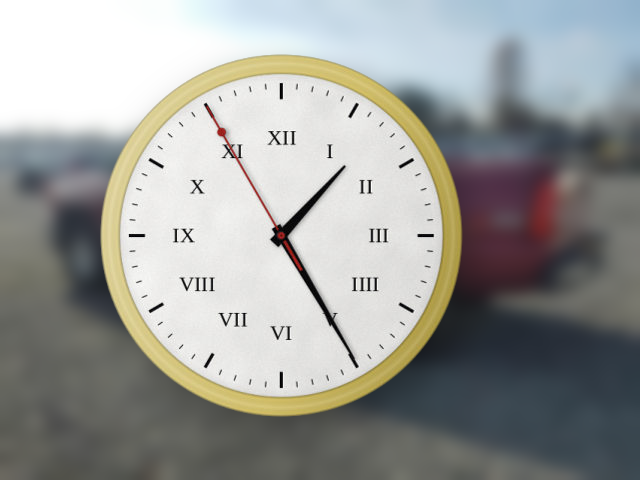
1:24:55
